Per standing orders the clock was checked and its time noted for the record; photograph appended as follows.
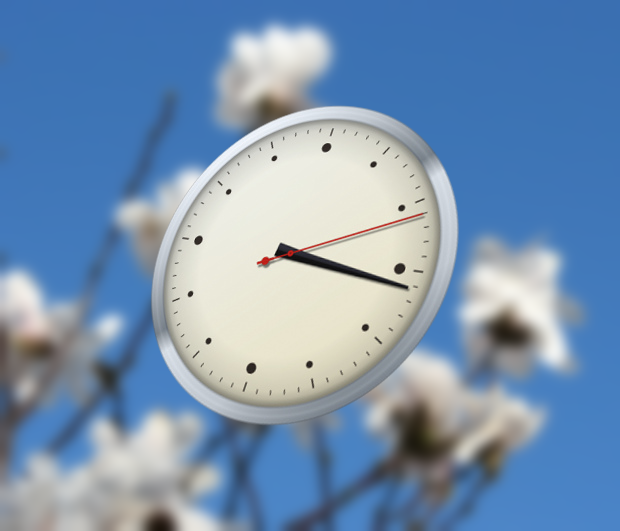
3:16:11
